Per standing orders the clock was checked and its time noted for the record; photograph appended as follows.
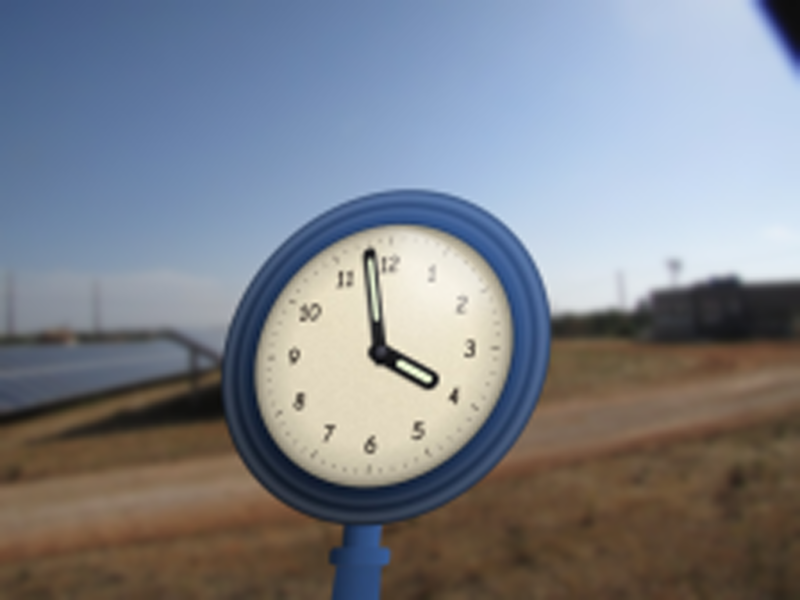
3:58
